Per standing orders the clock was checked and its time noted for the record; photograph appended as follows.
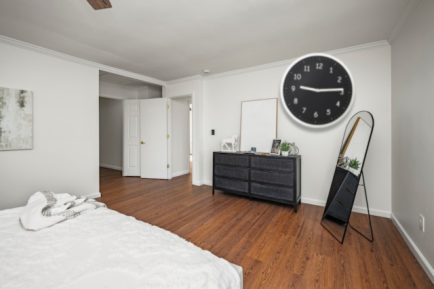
9:14
